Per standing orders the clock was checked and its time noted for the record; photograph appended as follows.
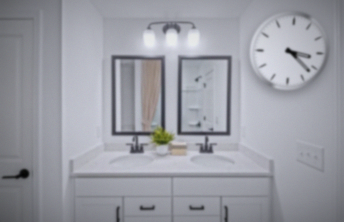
3:22
